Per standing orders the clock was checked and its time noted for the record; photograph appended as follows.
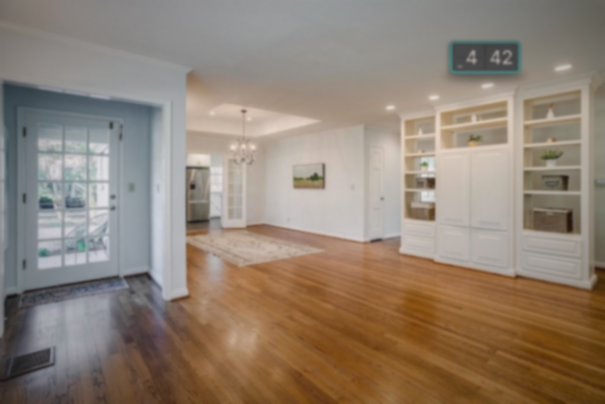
4:42
